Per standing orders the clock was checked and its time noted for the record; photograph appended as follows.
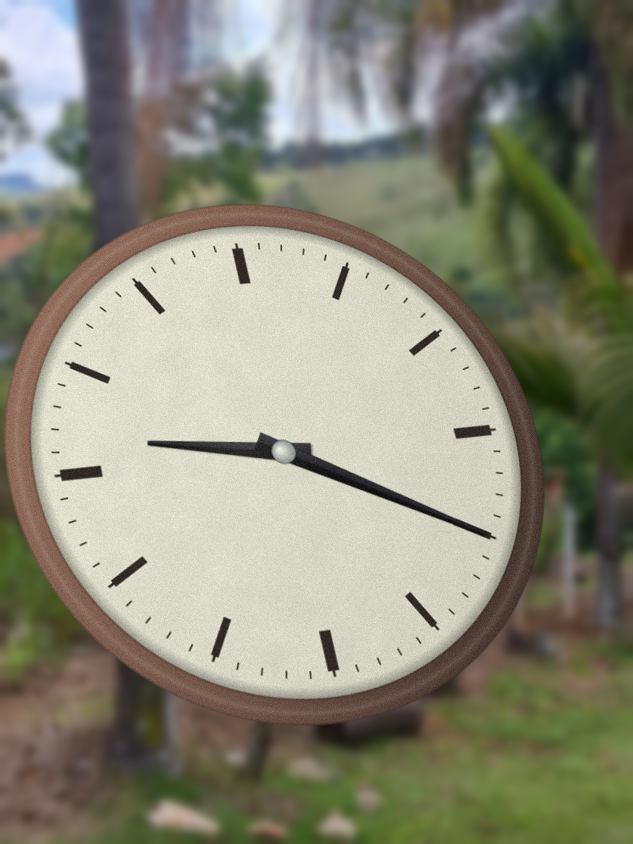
9:20
